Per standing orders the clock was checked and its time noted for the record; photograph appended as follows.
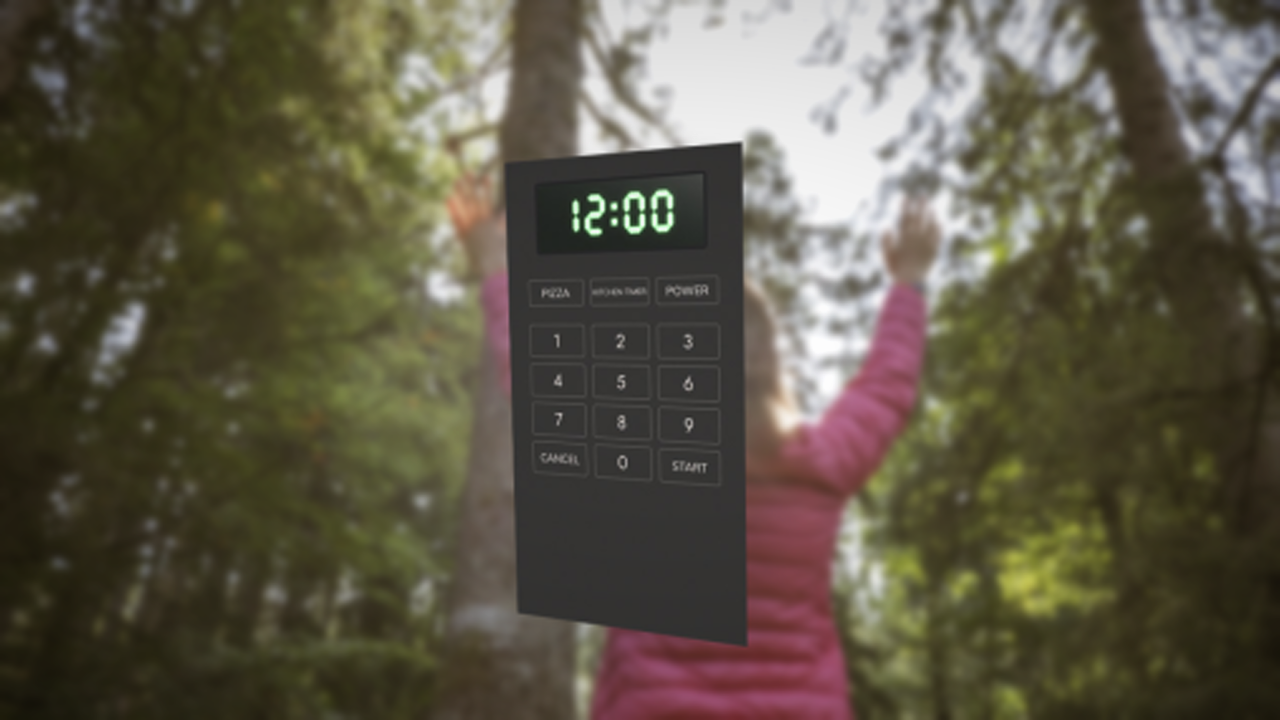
12:00
